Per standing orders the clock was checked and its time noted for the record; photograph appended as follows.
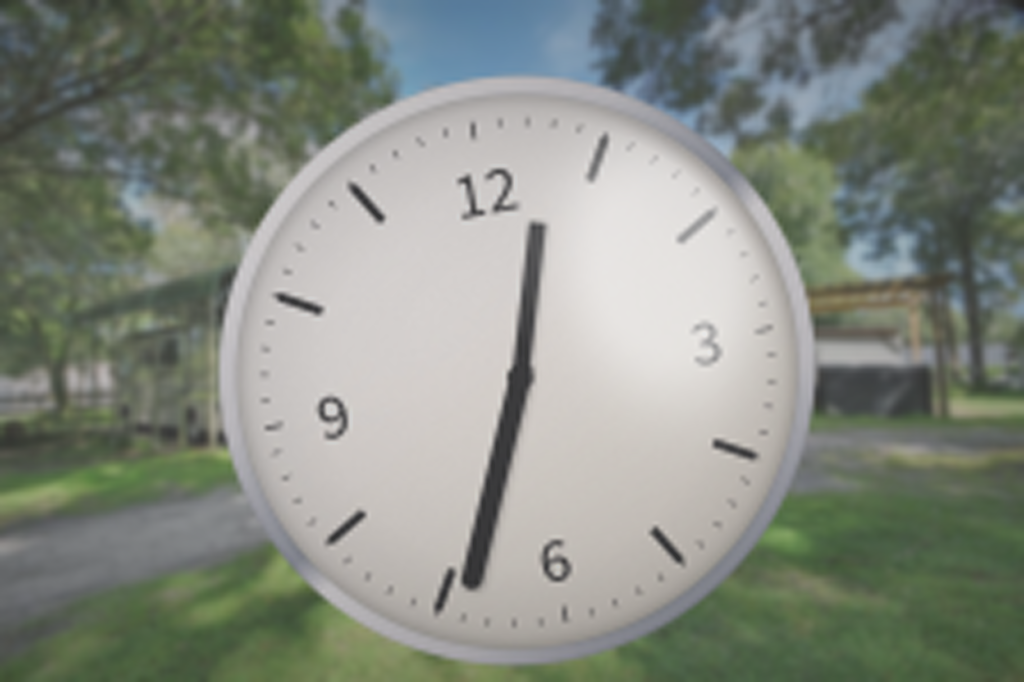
12:34
